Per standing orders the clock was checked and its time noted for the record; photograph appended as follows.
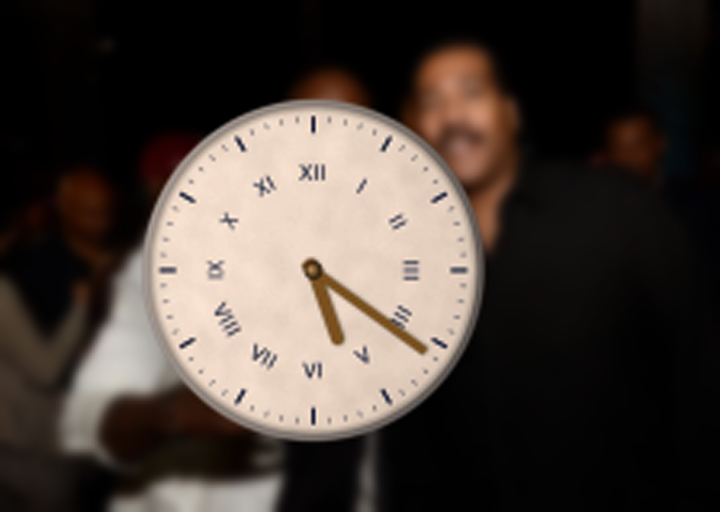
5:21
